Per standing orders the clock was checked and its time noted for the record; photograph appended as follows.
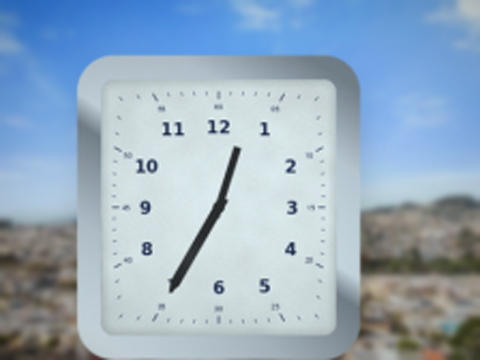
12:35
